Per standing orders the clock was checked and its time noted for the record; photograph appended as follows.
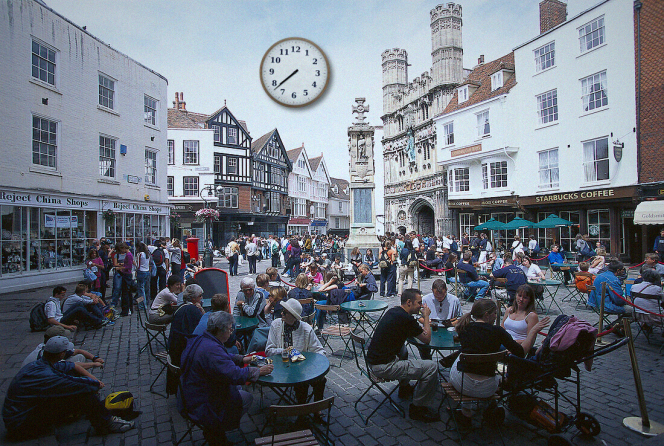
7:38
